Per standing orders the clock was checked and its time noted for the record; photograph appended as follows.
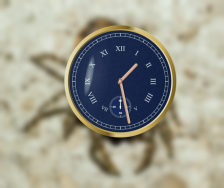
1:28
